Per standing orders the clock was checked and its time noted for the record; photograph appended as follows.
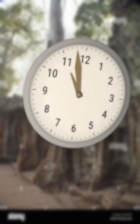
10:58
